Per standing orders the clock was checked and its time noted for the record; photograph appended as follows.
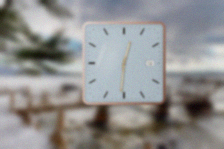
12:31
